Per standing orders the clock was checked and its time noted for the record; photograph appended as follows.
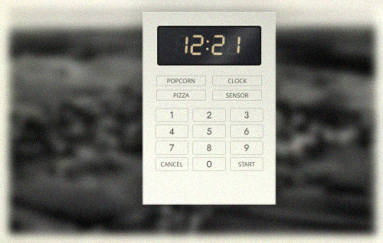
12:21
